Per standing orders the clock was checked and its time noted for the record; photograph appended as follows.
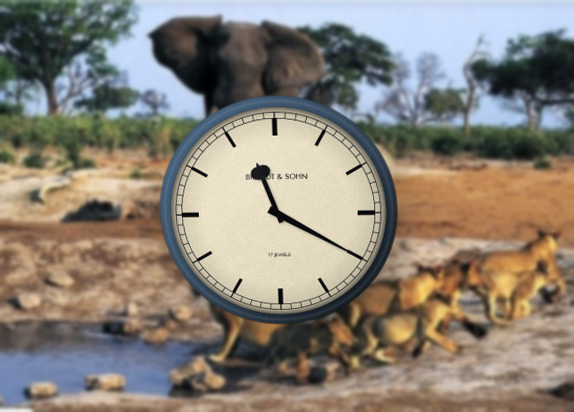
11:20
